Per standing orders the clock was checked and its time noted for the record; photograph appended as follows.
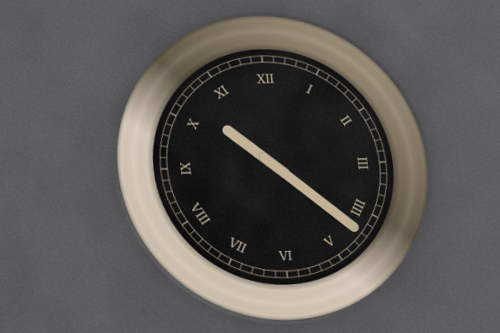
10:22
